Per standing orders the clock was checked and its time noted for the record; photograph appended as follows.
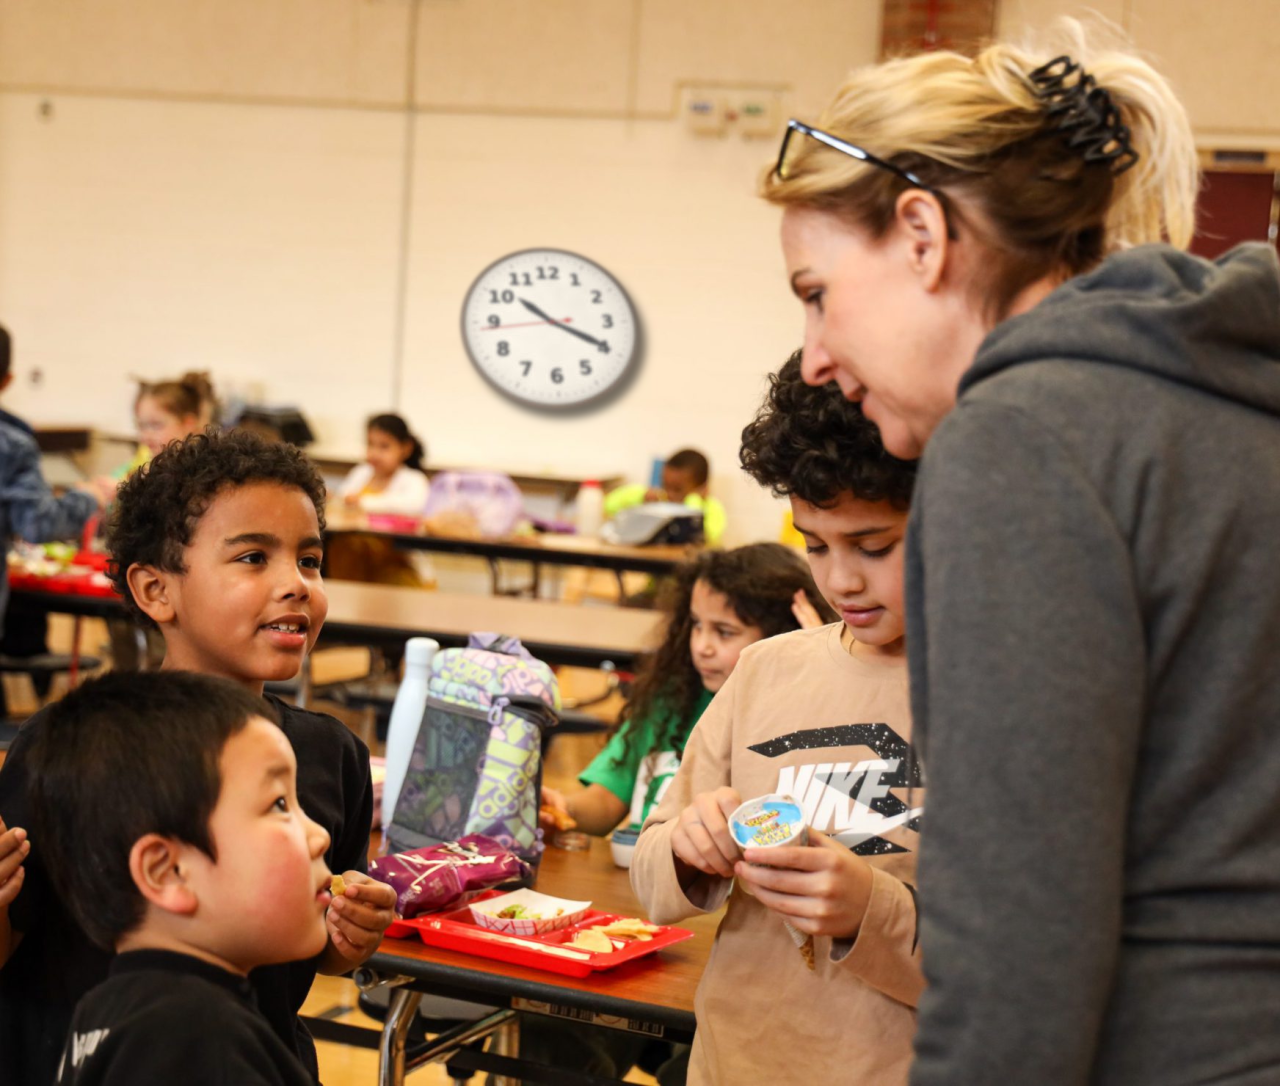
10:19:44
